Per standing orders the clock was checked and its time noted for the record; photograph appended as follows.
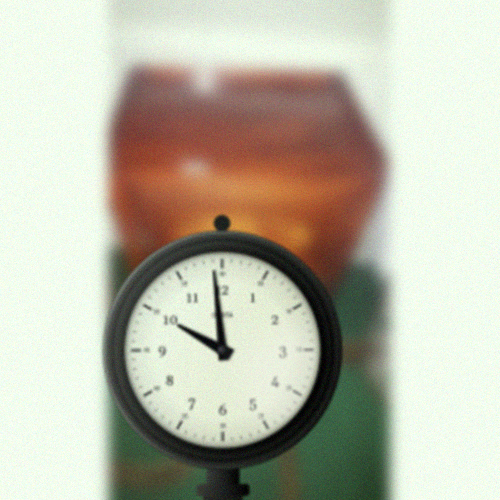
9:59
